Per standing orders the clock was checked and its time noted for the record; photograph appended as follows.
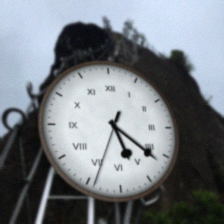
5:21:34
